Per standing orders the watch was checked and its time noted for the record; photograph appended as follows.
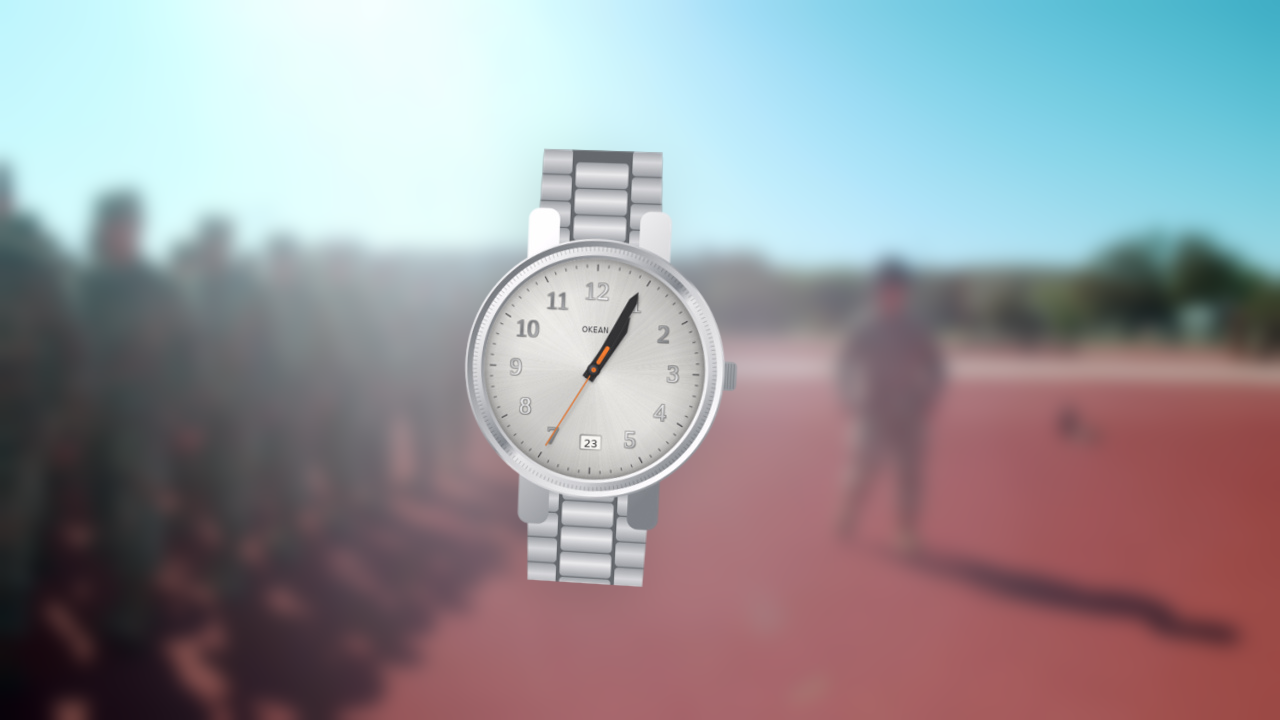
1:04:35
